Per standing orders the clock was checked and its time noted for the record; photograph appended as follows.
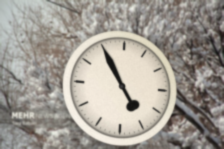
4:55
